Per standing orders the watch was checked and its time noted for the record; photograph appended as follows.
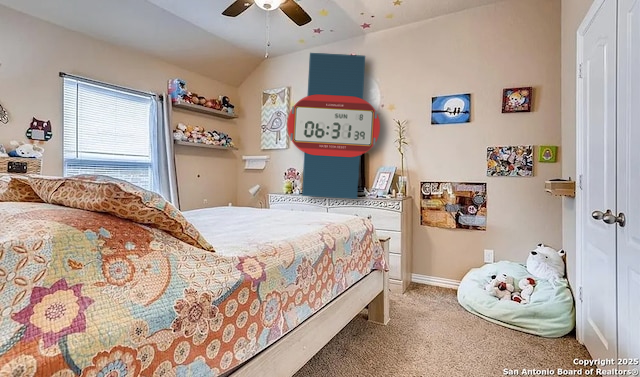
6:31:39
